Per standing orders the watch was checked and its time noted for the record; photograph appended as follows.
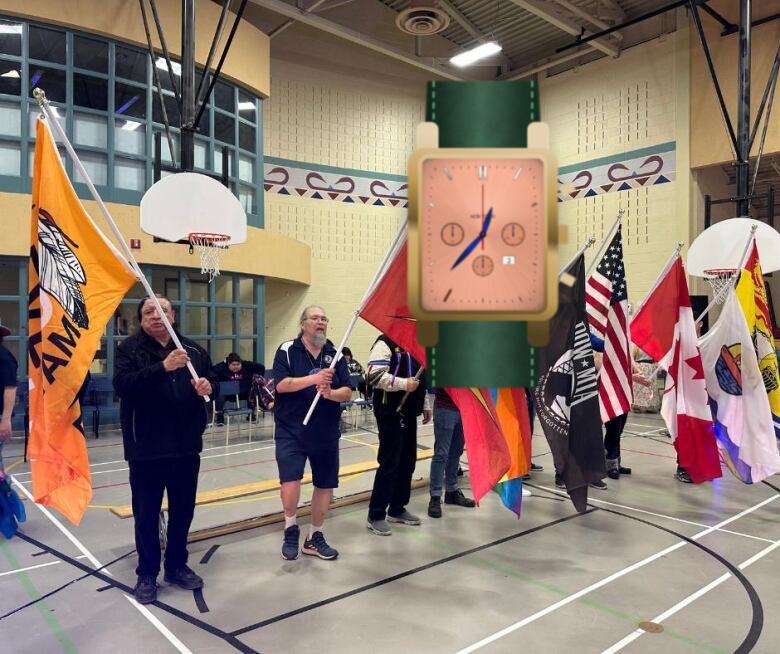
12:37
